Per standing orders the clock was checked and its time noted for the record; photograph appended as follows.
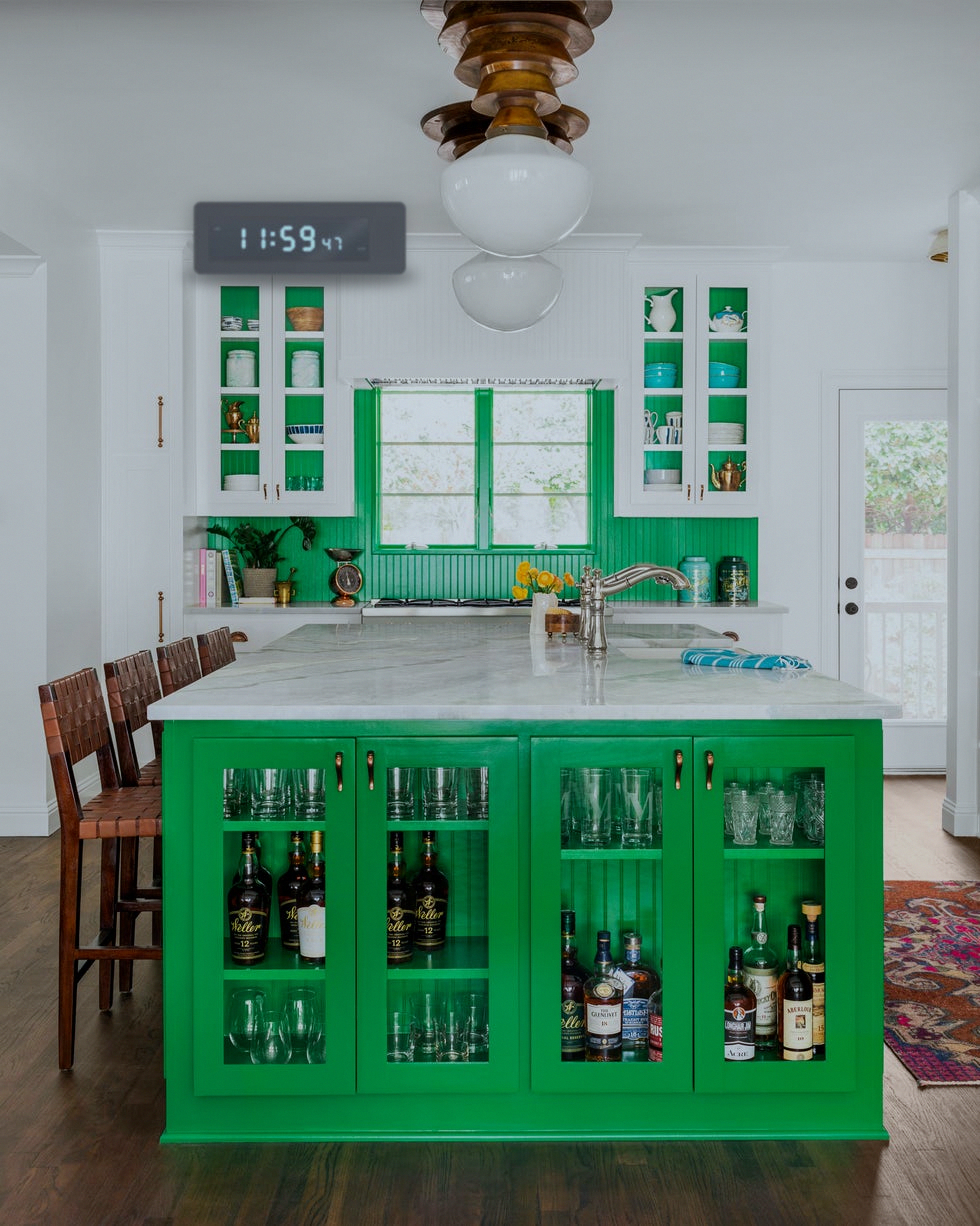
11:59:47
